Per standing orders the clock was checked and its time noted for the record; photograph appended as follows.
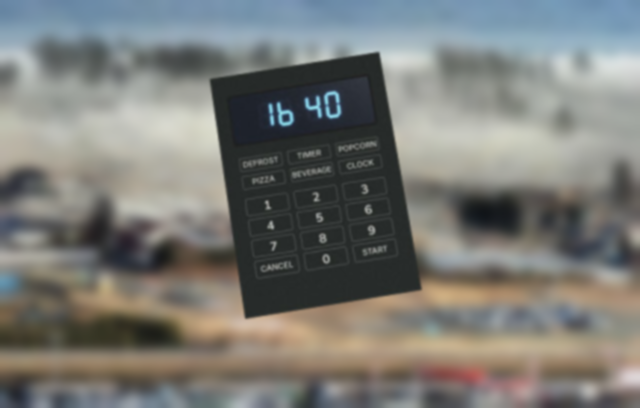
16:40
